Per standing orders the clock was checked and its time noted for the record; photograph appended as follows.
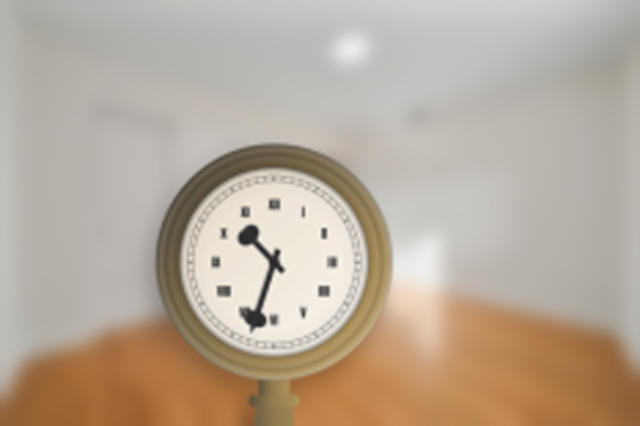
10:33
